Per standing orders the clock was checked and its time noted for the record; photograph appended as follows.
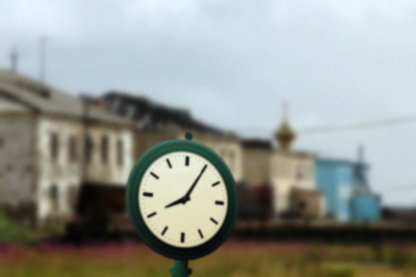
8:05
